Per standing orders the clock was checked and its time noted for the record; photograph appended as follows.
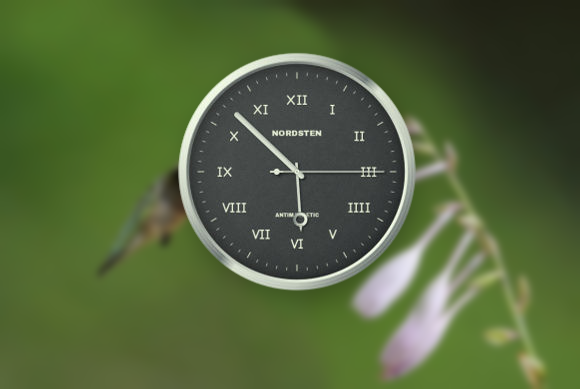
5:52:15
